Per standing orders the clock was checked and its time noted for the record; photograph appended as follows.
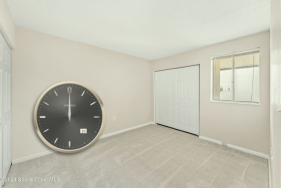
12:00
